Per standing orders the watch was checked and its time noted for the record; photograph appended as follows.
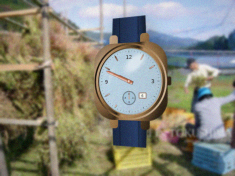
9:49
